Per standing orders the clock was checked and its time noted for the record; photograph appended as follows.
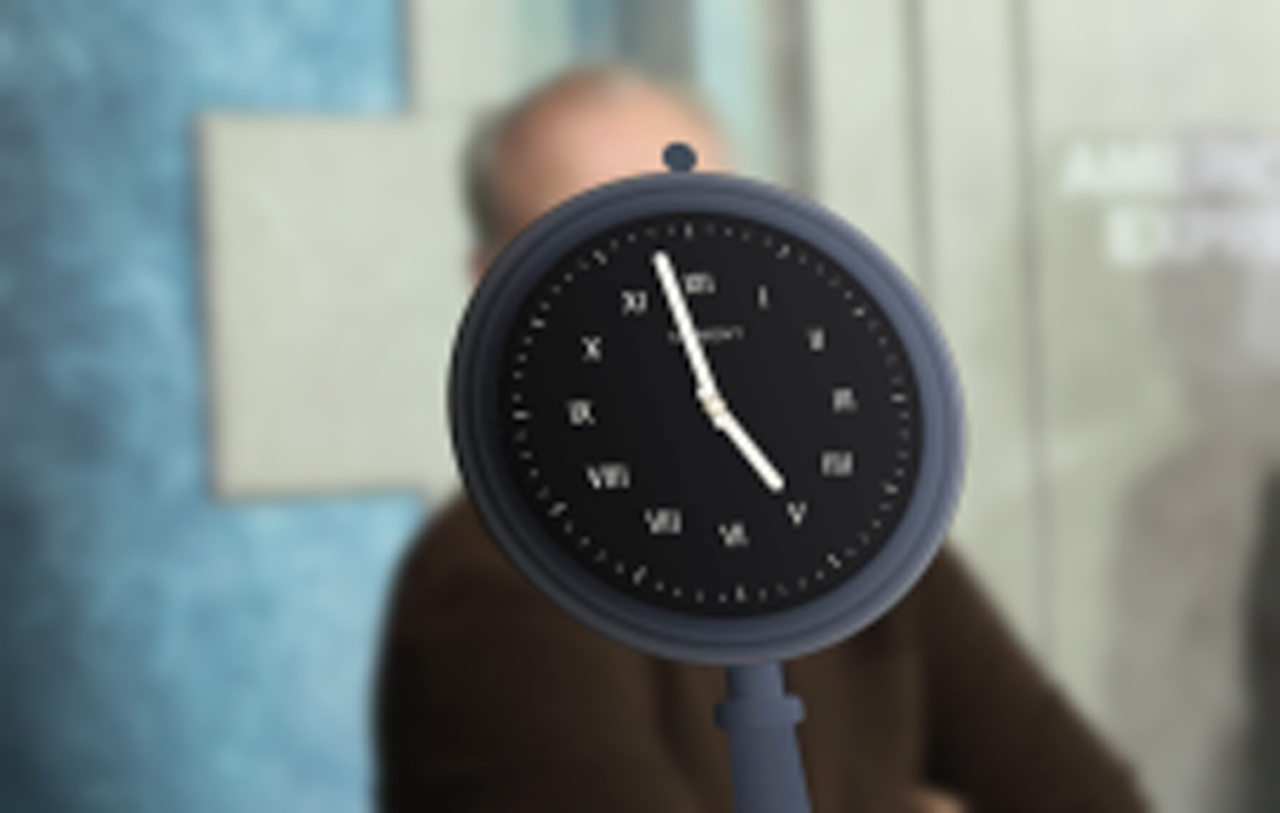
4:58
